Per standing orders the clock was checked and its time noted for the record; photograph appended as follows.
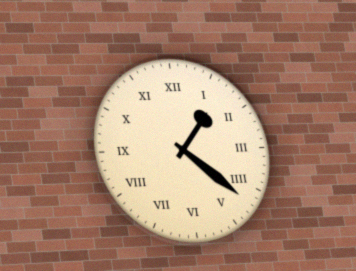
1:22
